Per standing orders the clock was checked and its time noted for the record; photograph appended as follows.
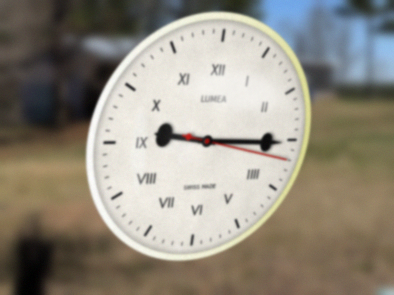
9:15:17
